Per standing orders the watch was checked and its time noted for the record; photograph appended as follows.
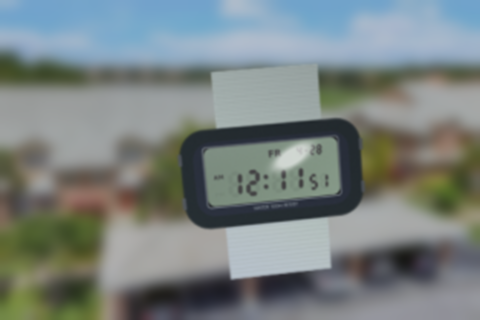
12:11:51
